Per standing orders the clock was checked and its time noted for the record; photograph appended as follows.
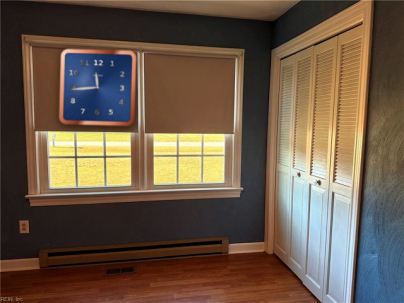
11:44
